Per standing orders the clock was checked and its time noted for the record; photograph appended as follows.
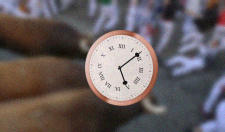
5:08
